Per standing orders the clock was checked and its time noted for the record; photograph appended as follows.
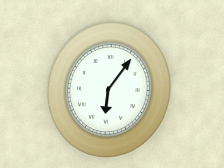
6:06
